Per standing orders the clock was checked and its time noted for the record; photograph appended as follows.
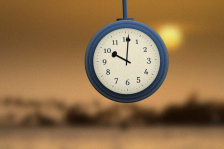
10:01
